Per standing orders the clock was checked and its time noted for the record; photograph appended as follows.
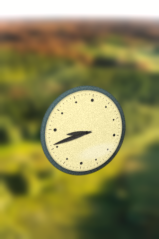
8:41
